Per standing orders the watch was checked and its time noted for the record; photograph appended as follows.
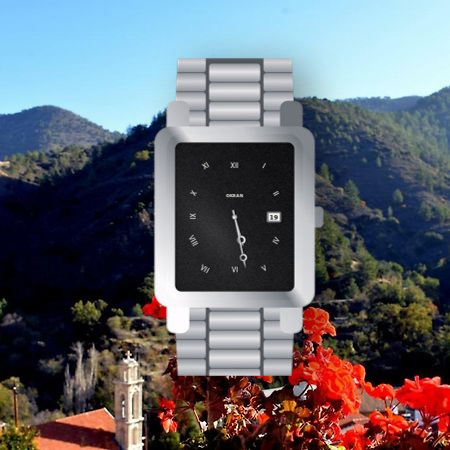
5:28
